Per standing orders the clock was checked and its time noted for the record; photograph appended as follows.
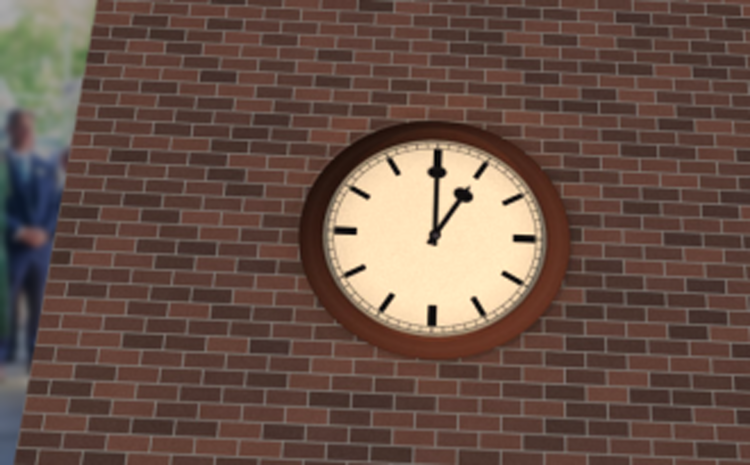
1:00
